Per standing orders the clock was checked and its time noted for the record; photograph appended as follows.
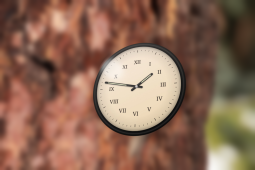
1:47
